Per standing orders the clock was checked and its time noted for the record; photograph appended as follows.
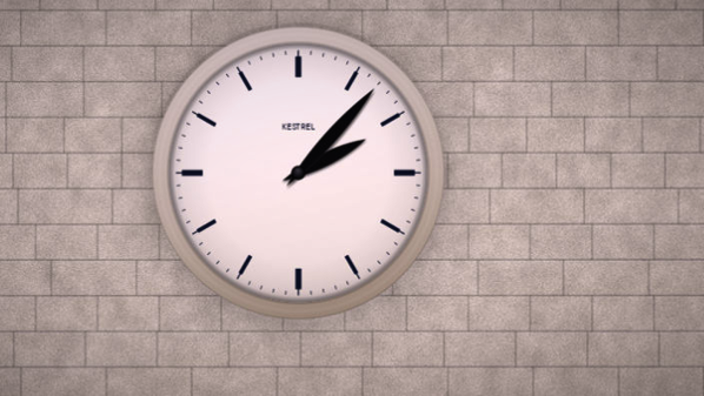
2:07
